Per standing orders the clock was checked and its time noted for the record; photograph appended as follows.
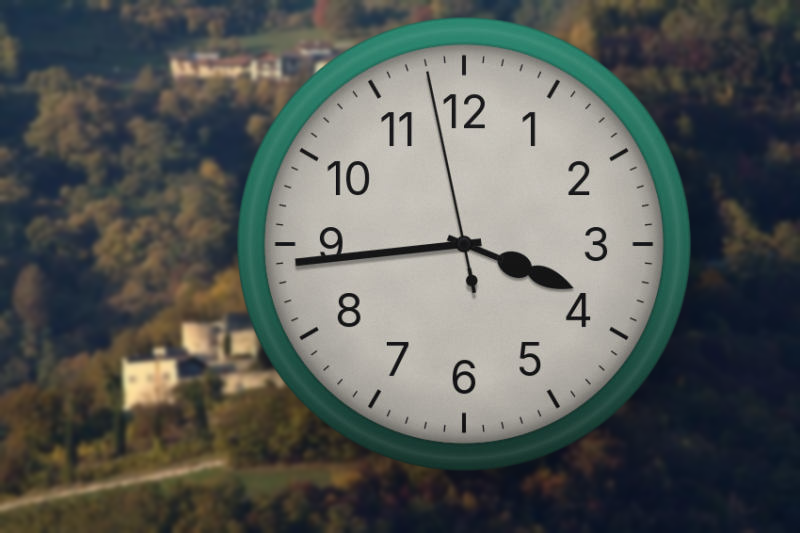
3:43:58
